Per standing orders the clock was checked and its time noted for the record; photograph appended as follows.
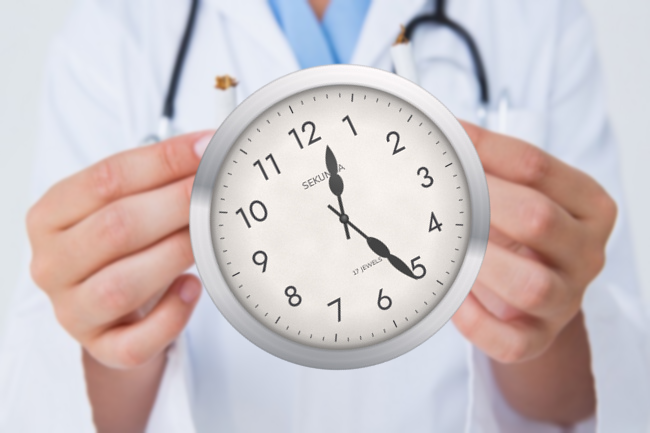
12:26
